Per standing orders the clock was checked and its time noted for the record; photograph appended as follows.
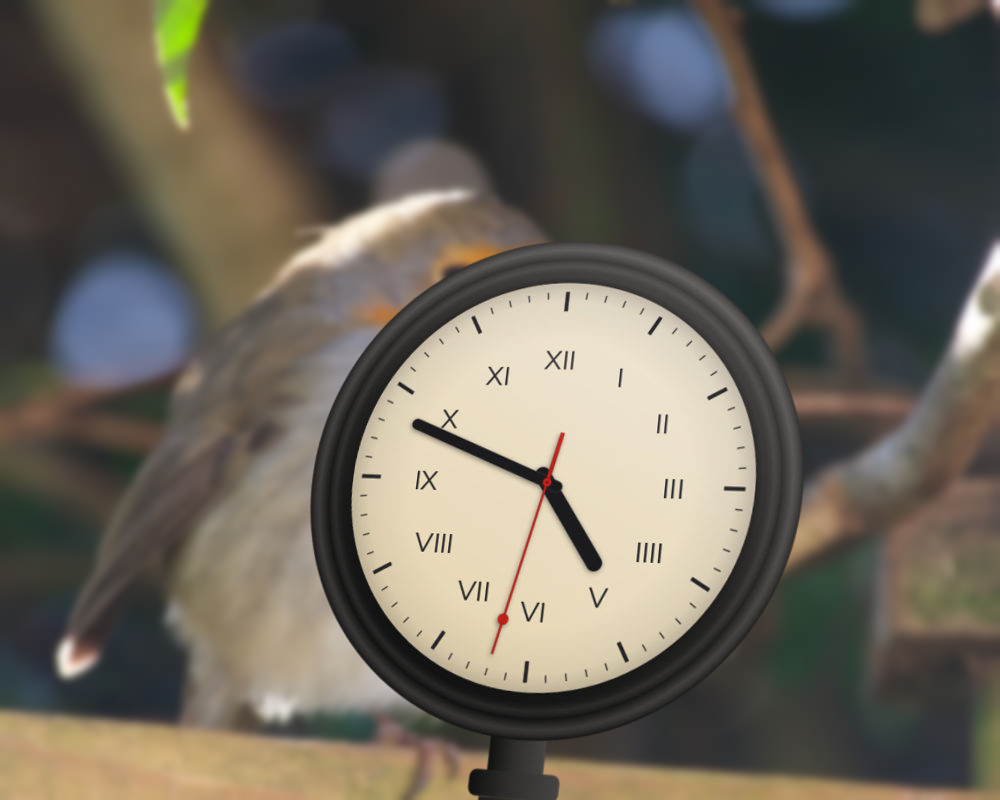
4:48:32
